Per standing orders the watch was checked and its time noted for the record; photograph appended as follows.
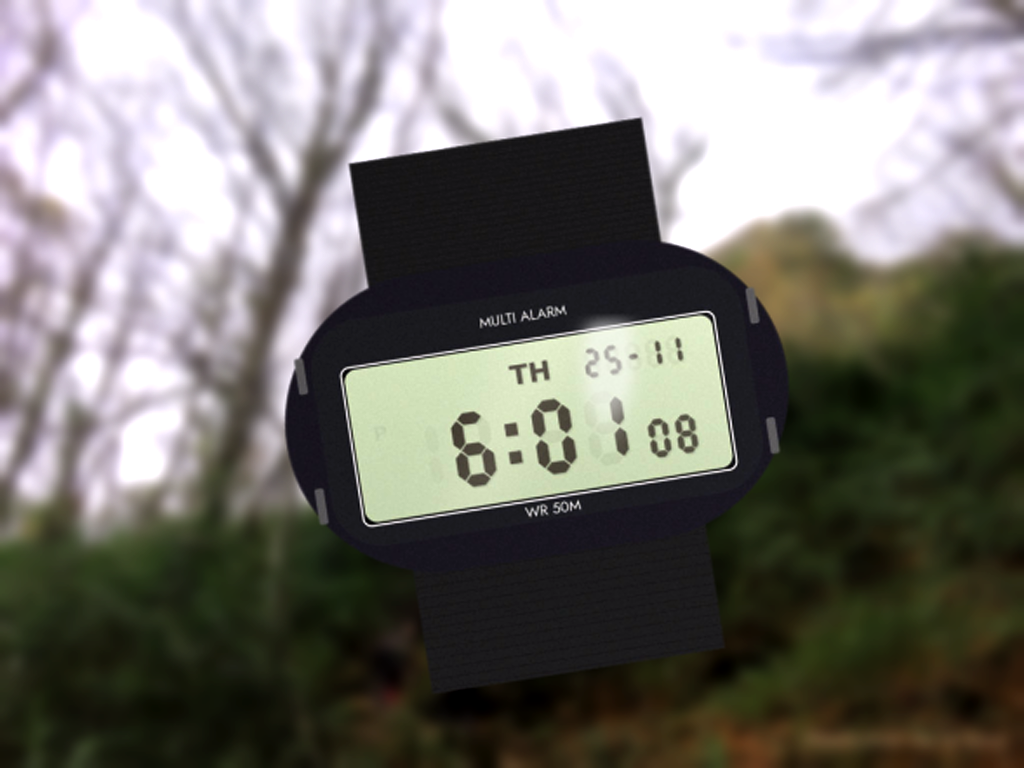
6:01:08
